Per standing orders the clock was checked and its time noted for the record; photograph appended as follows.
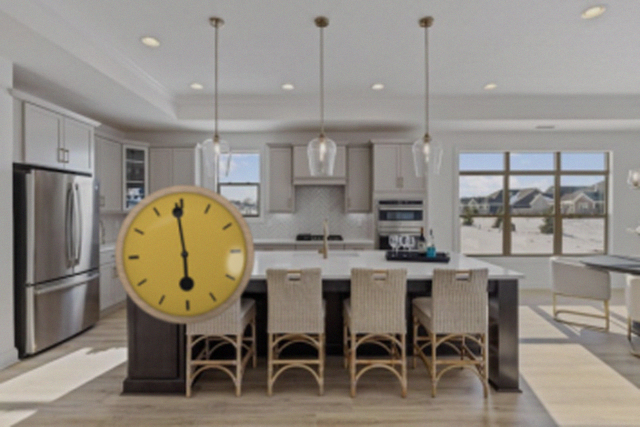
5:59
